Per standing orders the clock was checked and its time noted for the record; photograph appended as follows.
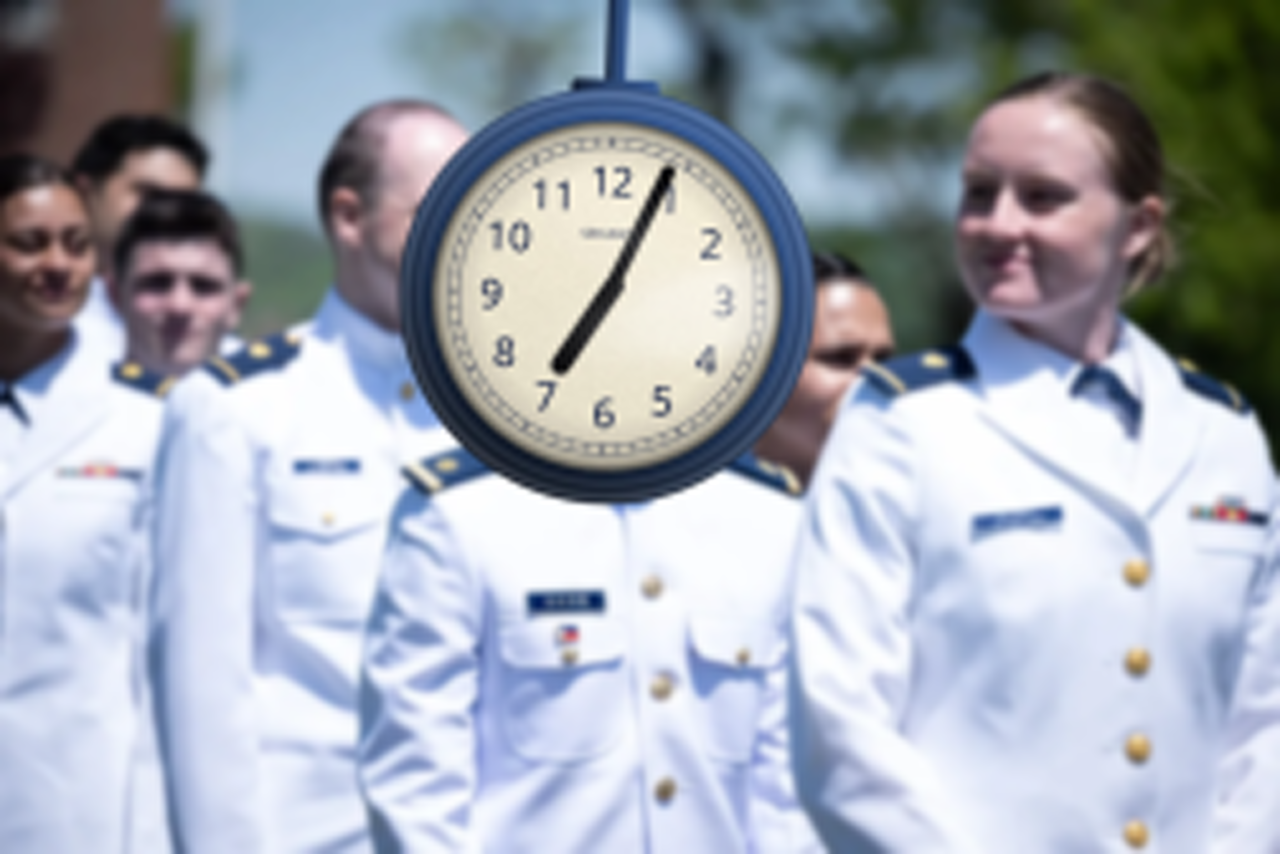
7:04
